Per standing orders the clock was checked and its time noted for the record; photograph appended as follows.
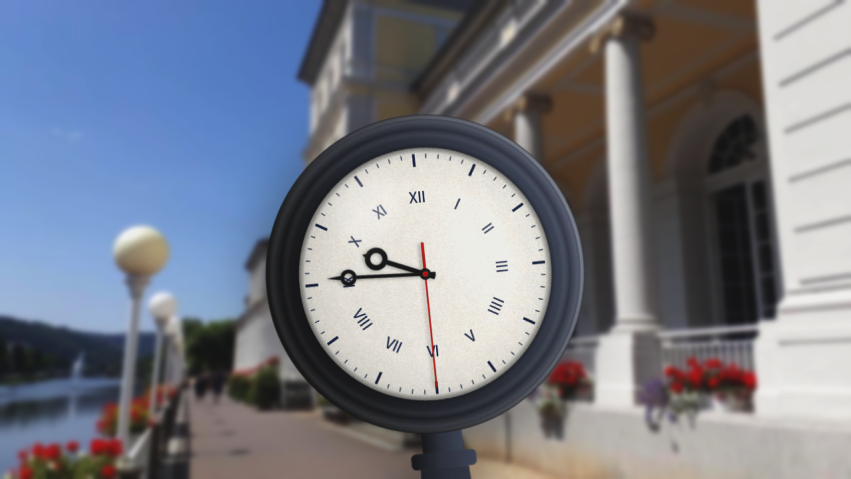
9:45:30
